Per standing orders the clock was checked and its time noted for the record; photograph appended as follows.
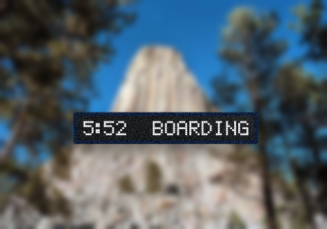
5:52
